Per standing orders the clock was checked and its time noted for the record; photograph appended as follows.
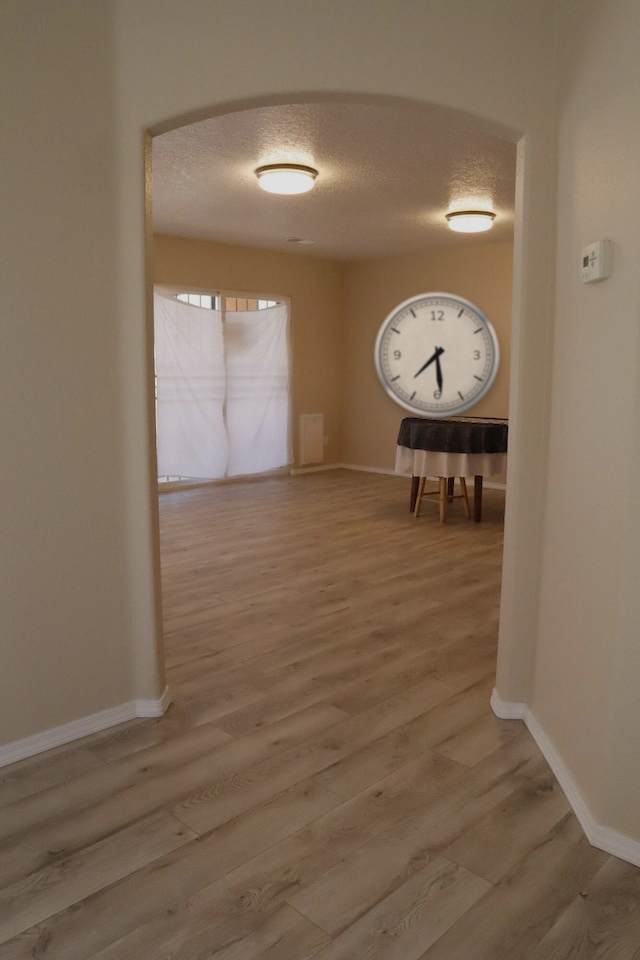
7:29
